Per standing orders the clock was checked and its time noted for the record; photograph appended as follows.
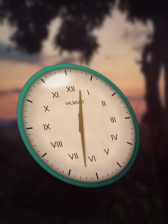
12:32
